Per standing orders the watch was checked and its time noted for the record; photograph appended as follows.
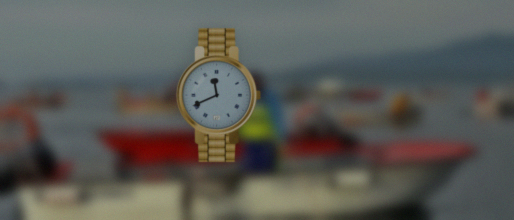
11:41
